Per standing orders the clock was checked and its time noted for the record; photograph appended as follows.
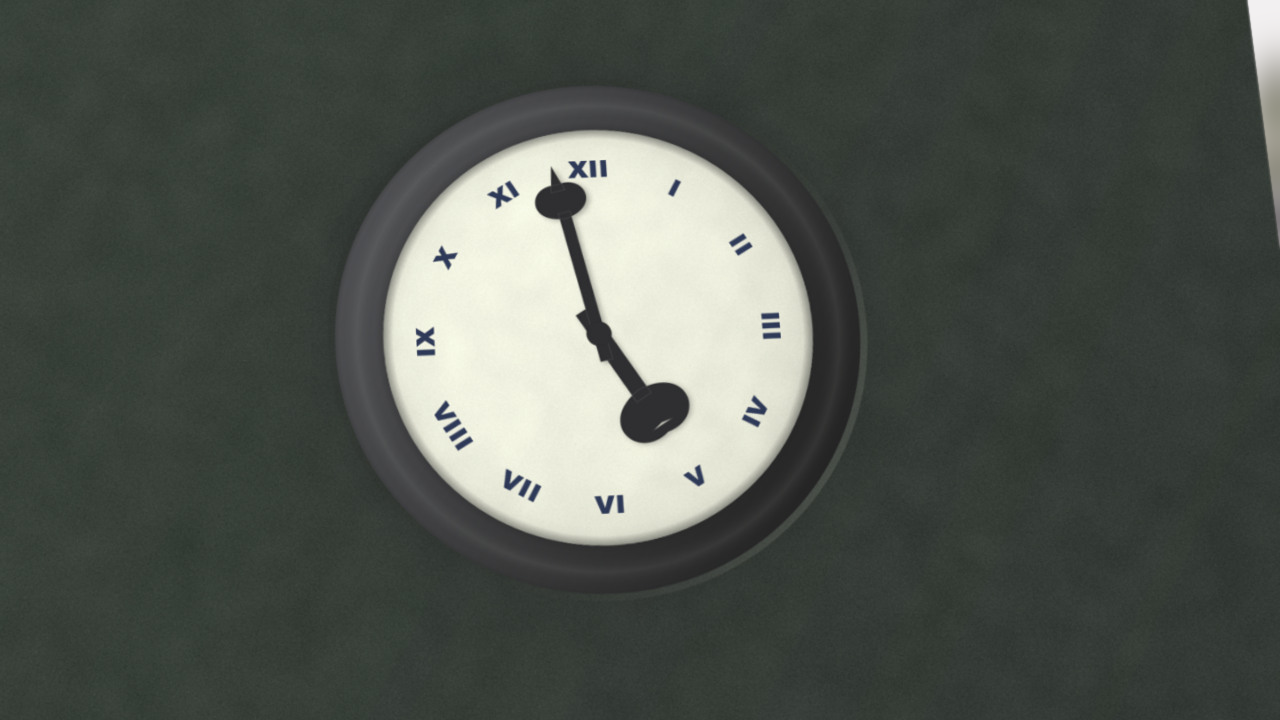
4:58
